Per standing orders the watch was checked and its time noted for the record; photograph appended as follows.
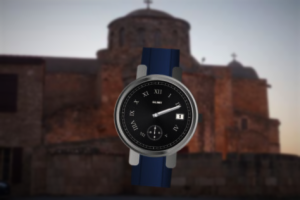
2:11
